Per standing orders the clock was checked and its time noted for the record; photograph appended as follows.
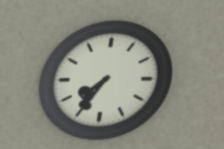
7:35
